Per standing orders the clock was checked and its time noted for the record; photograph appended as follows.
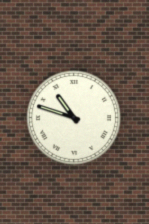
10:48
